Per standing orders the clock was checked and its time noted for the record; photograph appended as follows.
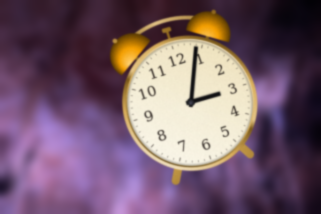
3:04
